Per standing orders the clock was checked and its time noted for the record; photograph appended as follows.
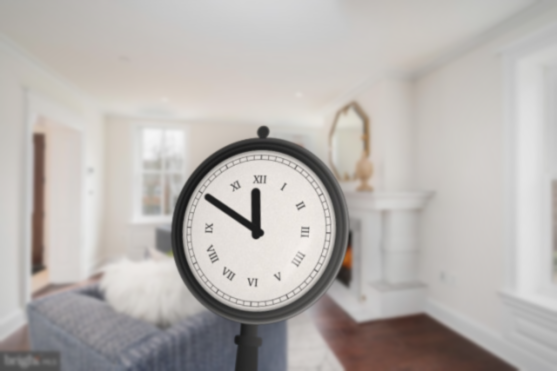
11:50
